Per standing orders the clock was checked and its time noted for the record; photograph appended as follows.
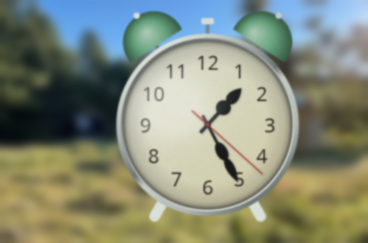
1:25:22
